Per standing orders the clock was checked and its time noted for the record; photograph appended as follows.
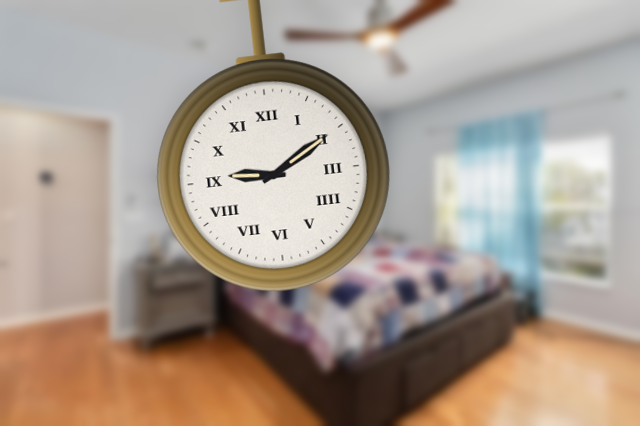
9:10
